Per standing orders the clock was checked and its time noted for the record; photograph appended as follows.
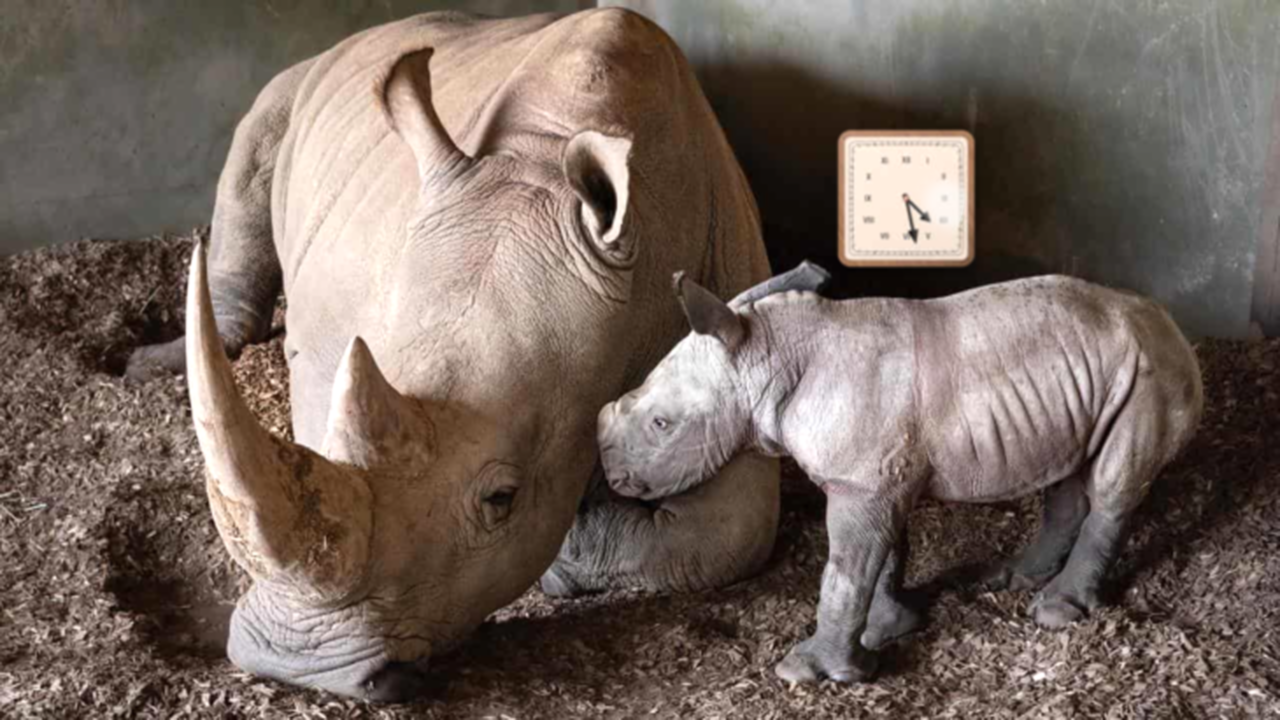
4:28
